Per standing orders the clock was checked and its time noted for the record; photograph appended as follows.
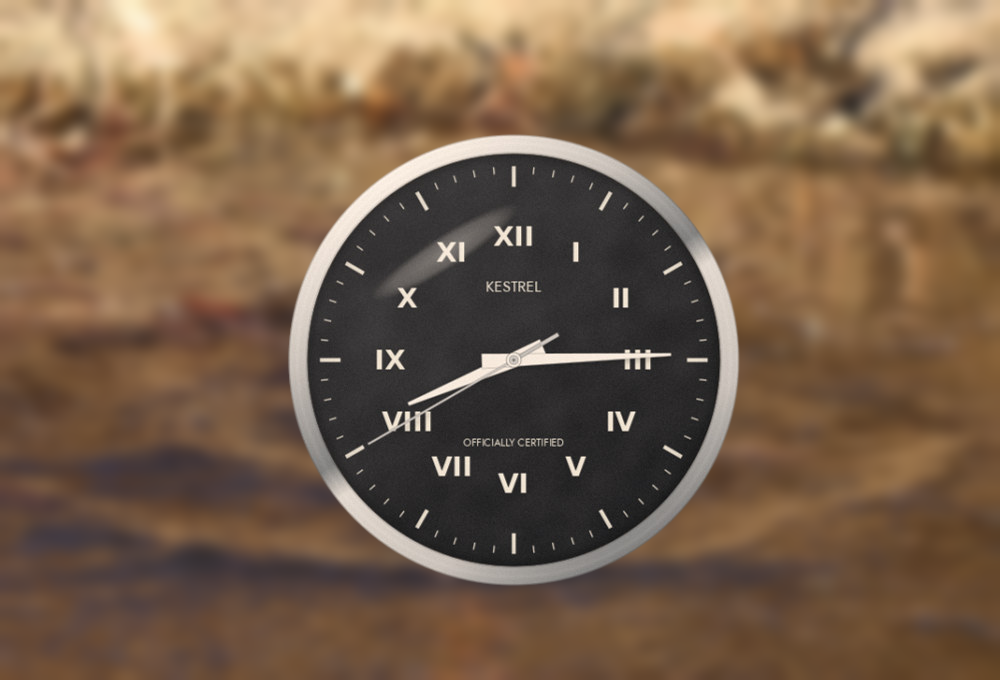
8:14:40
